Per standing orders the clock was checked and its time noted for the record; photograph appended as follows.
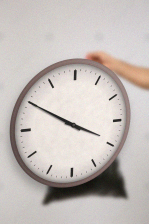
3:50
